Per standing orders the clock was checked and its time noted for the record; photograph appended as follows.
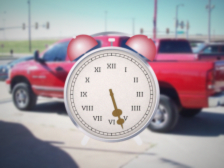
5:27
